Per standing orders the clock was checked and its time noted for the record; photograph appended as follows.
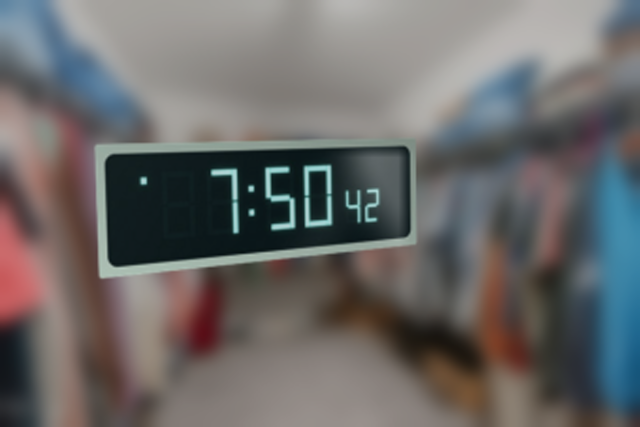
7:50:42
